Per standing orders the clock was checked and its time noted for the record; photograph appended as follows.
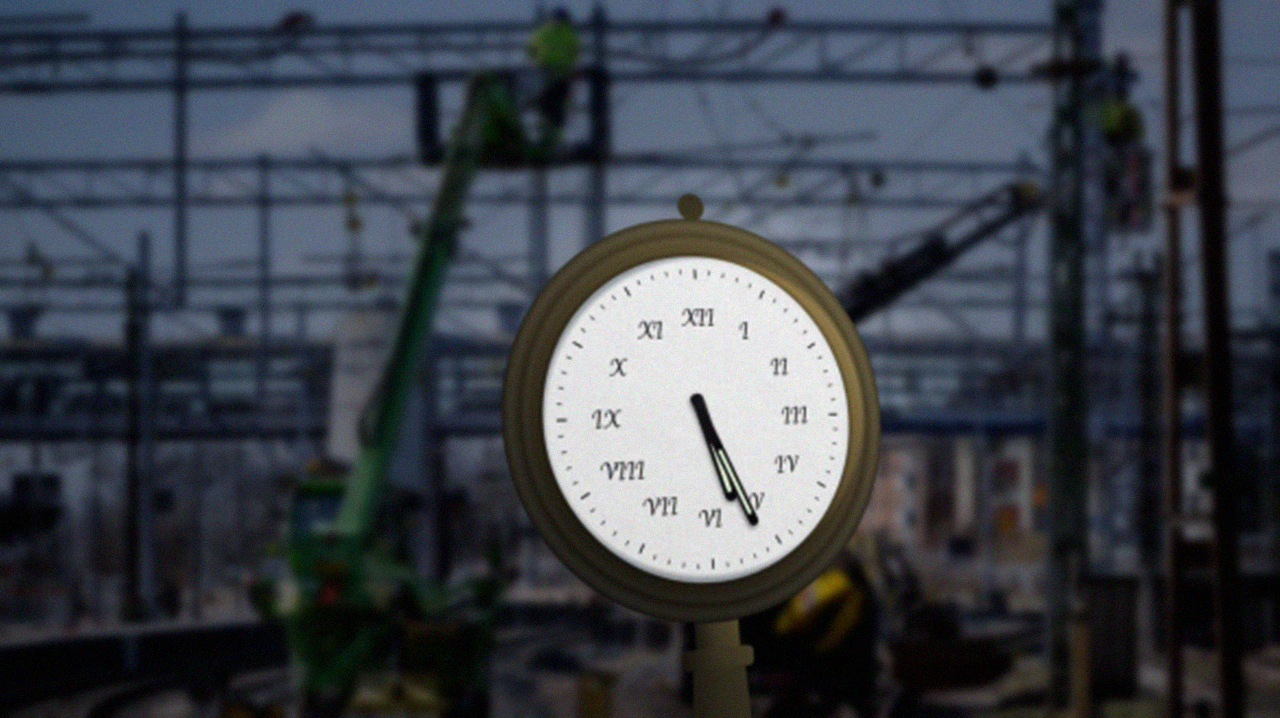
5:26
